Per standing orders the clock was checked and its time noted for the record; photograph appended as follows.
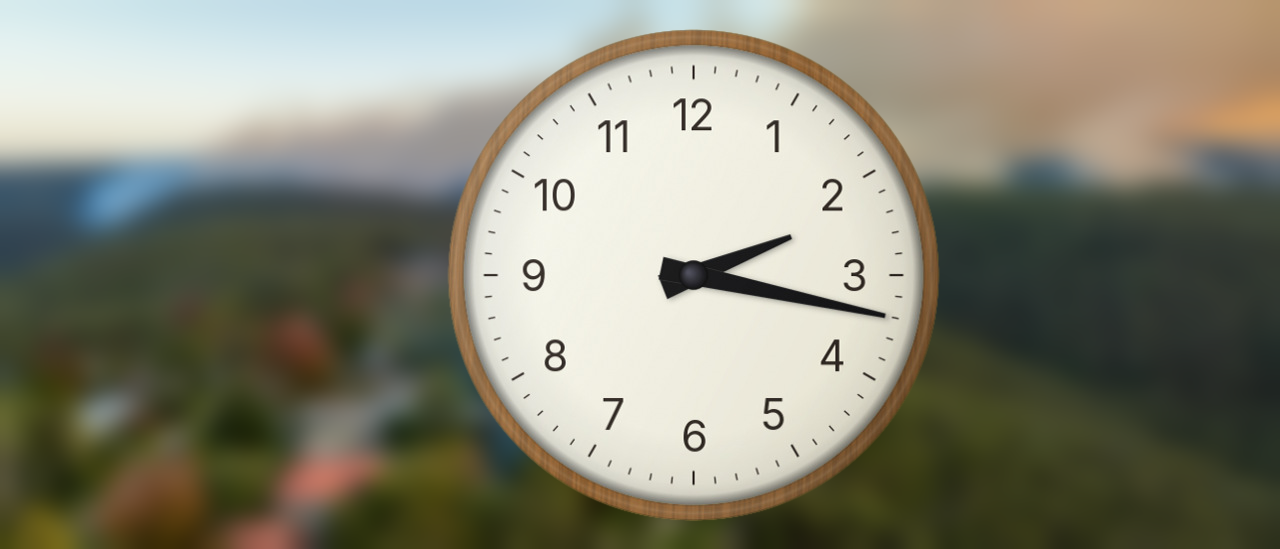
2:17
